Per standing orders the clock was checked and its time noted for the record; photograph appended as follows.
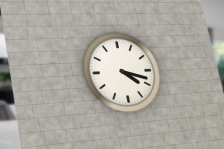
4:18
